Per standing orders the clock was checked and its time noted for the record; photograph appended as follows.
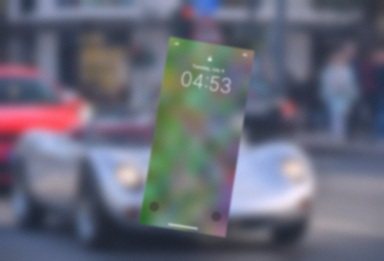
4:53
